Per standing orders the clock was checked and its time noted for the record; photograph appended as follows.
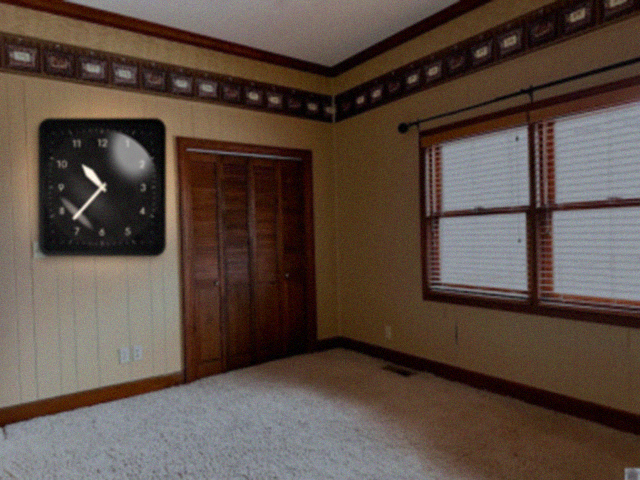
10:37
